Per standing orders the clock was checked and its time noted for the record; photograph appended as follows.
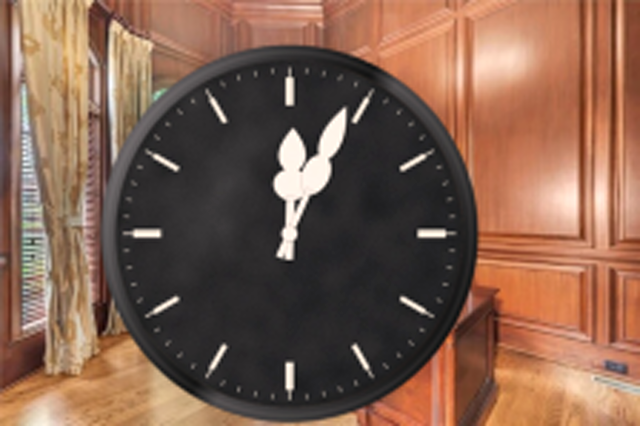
12:04
